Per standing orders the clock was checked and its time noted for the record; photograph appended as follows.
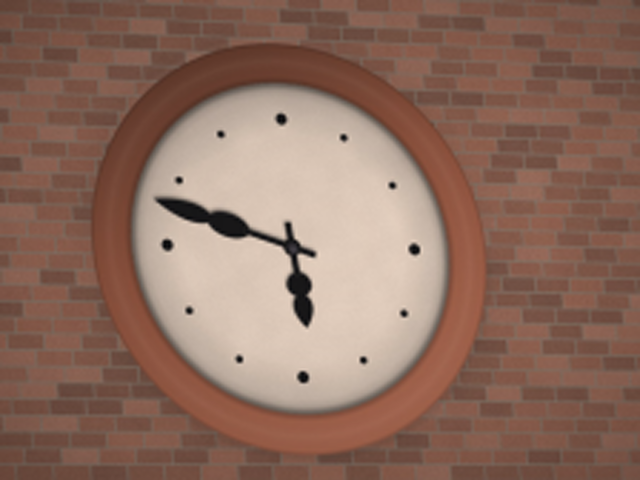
5:48
